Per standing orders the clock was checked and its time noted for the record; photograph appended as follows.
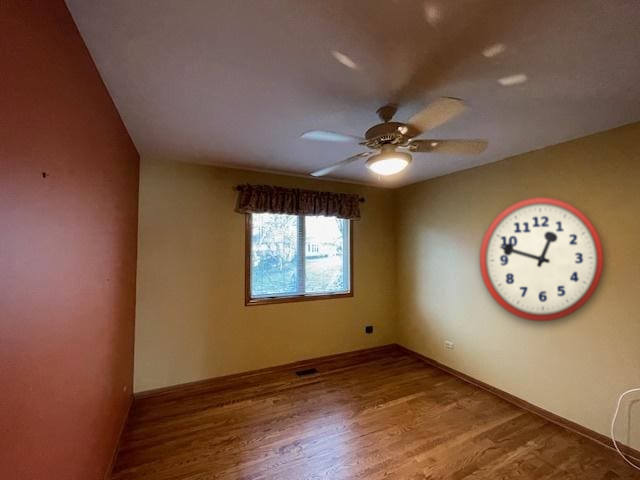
12:48
